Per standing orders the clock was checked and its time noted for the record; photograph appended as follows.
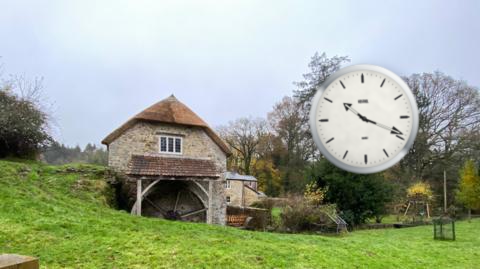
10:19
